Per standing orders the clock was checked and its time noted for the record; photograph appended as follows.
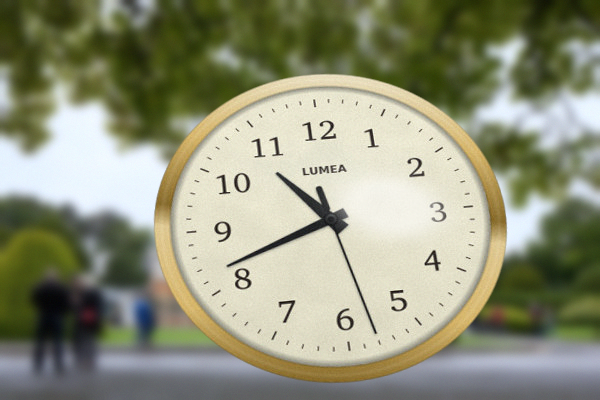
10:41:28
